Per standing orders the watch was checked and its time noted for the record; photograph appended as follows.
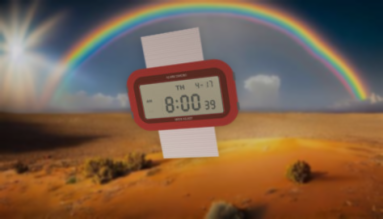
8:00
